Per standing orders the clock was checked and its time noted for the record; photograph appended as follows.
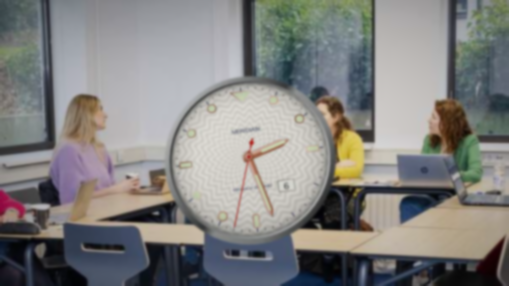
2:27:33
